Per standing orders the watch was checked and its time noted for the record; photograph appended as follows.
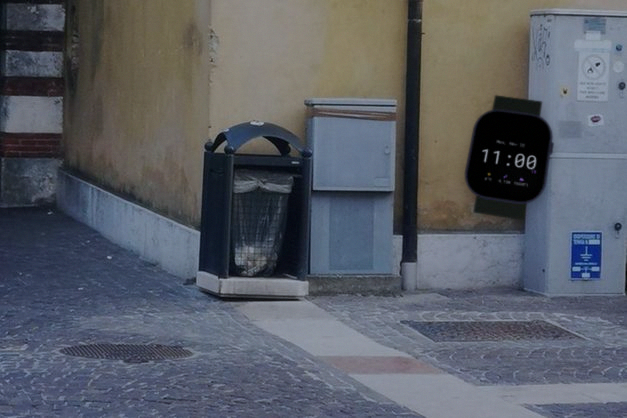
11:00
